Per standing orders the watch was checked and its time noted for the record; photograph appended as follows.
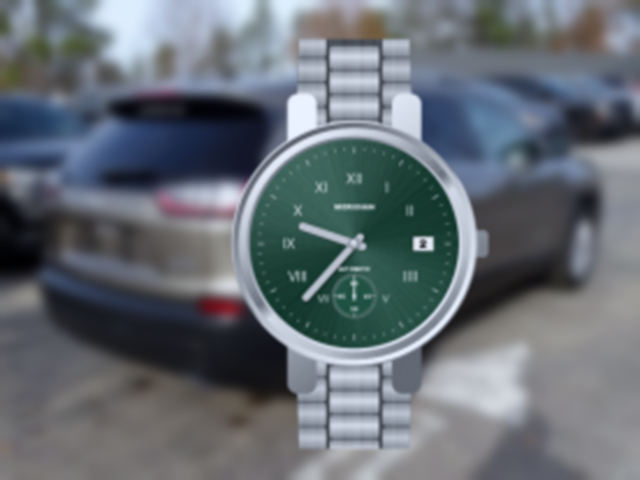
9:37
